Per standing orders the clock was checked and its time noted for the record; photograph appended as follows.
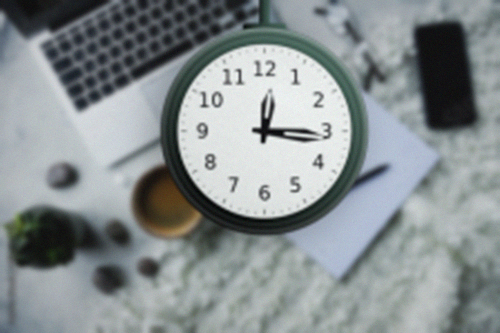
12:16
